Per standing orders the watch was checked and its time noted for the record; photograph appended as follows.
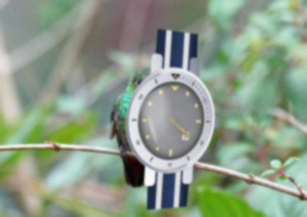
4:21
